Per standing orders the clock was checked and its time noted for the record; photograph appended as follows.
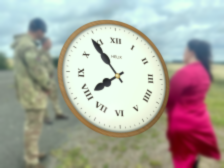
7:54
